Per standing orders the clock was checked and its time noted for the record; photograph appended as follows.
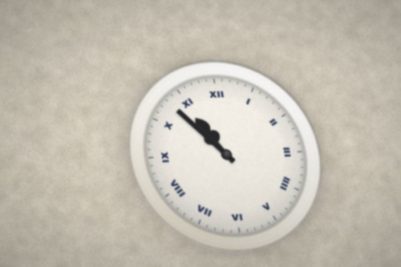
10:53
